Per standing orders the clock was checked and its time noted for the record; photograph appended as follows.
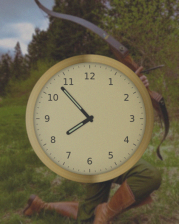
7:53
